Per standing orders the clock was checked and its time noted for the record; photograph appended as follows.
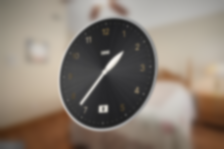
1:37
